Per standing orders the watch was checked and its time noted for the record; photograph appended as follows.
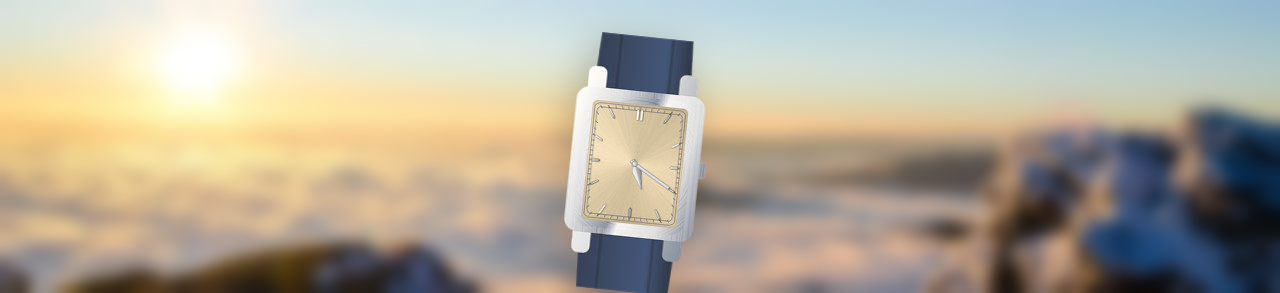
5:20
